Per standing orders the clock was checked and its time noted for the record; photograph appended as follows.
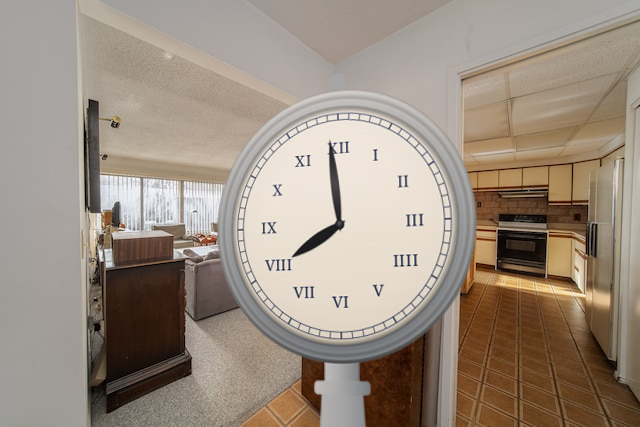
7:59
